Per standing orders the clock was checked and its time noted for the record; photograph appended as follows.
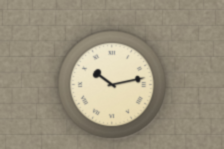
10:13
